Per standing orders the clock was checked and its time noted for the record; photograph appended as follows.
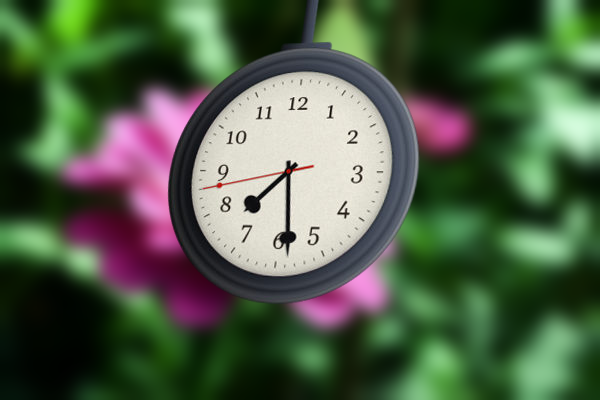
7:28:43
